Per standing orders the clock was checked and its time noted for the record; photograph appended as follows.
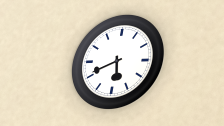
5:41
